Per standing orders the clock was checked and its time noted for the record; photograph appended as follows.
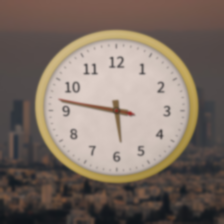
5:46:47
